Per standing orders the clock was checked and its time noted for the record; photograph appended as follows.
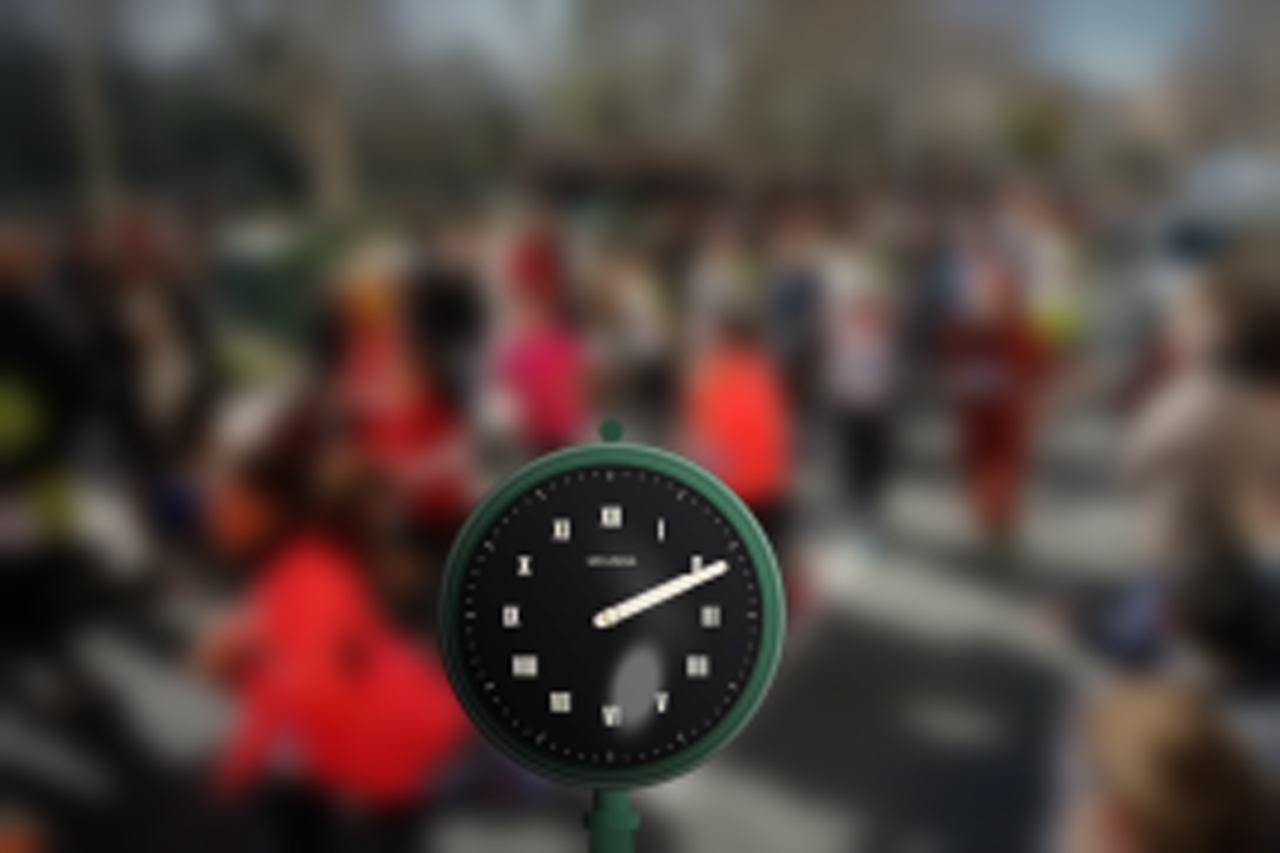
2:11
